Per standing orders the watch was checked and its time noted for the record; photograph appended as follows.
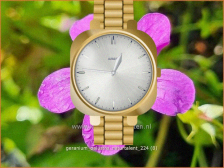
12:46
